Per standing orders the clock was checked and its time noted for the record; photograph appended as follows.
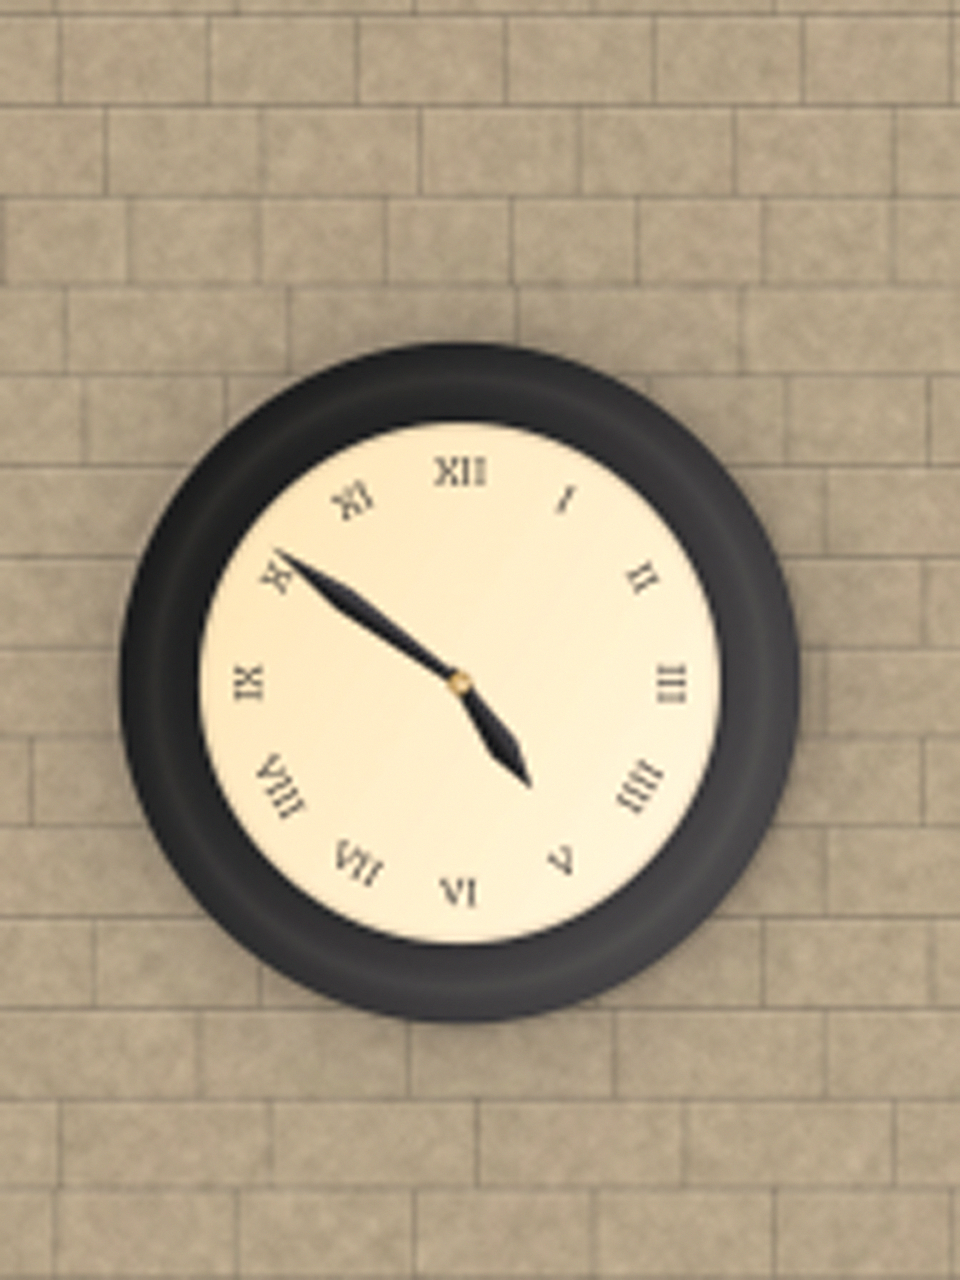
4:51
